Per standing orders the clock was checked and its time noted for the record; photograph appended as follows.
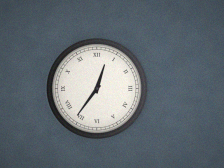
12:36
